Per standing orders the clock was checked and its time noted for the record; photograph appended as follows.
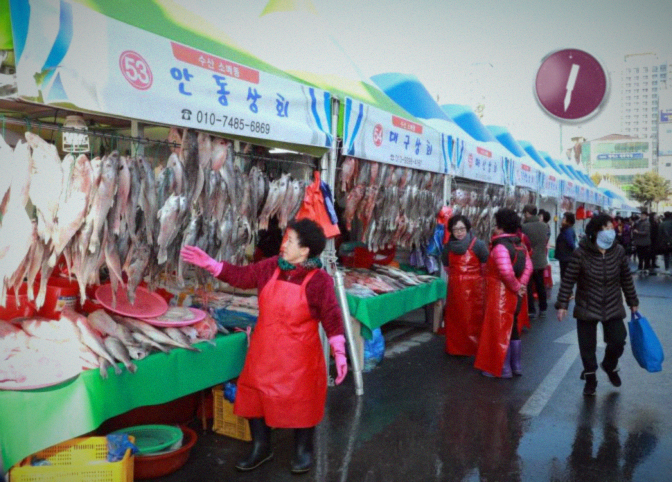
12:32
